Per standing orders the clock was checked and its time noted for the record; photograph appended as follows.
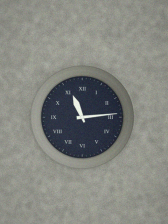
11:14
